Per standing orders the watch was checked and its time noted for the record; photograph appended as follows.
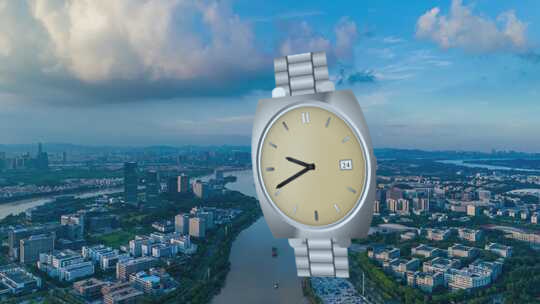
9:41
